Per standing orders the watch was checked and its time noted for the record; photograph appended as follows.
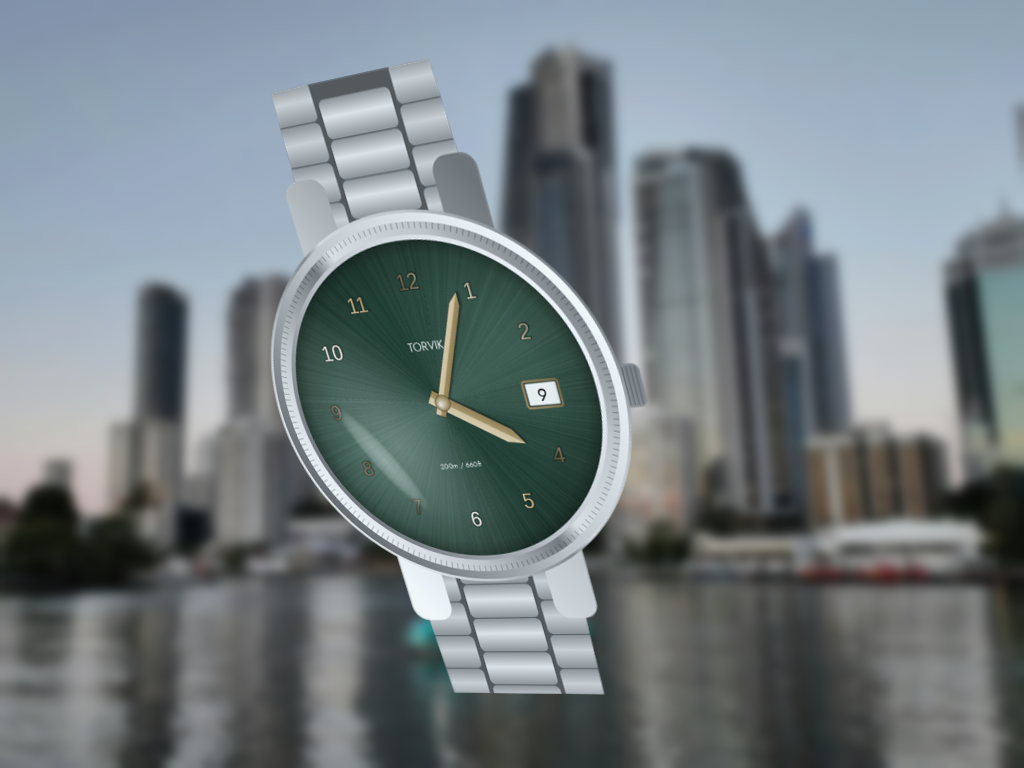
4:04
